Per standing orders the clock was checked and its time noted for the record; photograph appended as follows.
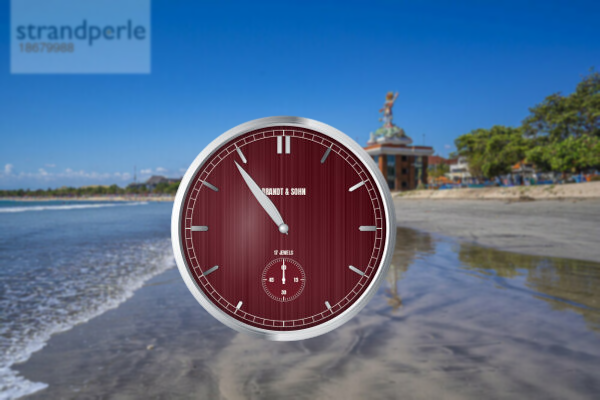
10:54
